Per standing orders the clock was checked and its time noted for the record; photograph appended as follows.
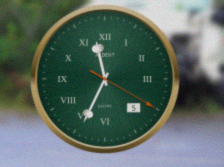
11:34:20
